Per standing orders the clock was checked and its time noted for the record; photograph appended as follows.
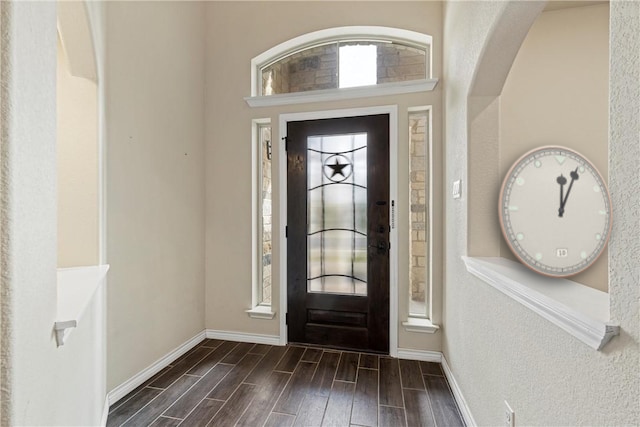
12:04
